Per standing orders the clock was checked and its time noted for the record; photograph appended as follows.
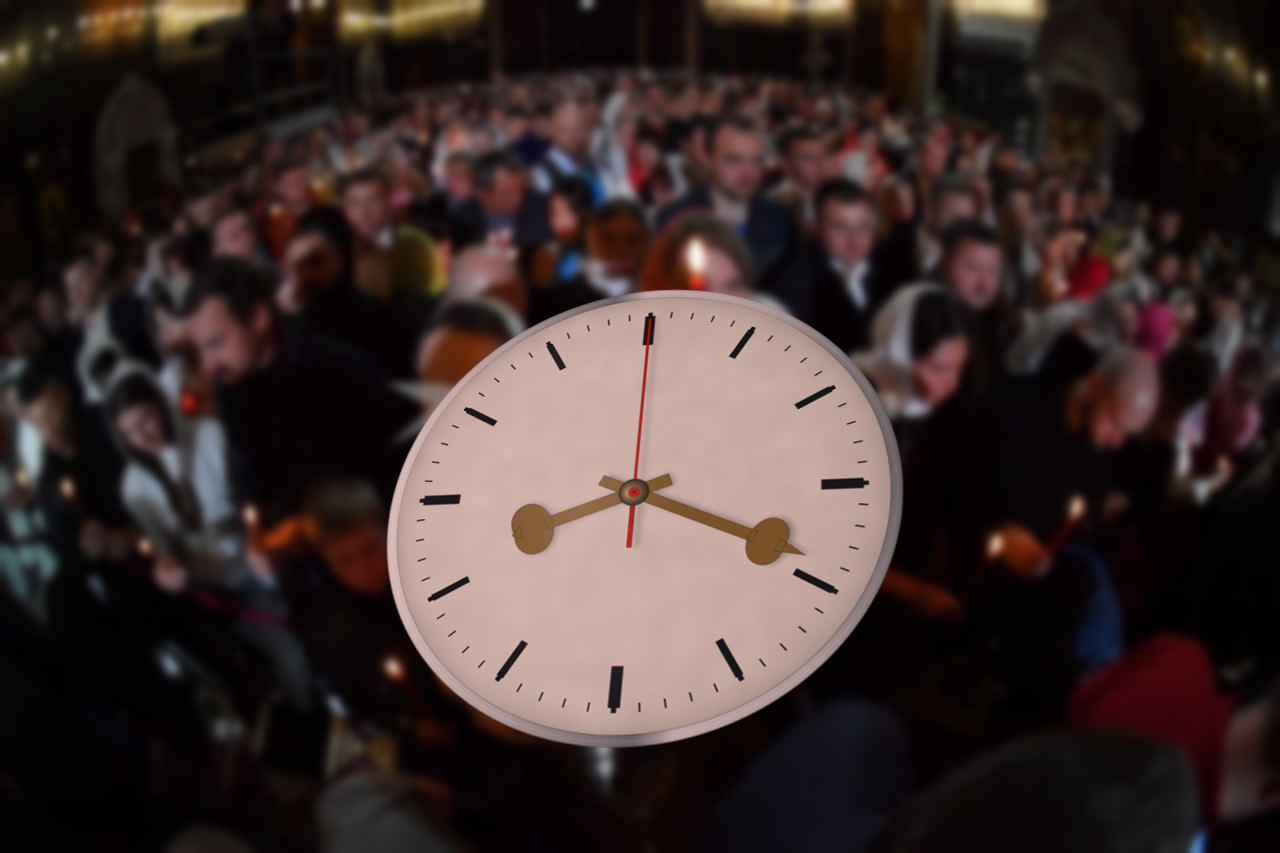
8:19:00
